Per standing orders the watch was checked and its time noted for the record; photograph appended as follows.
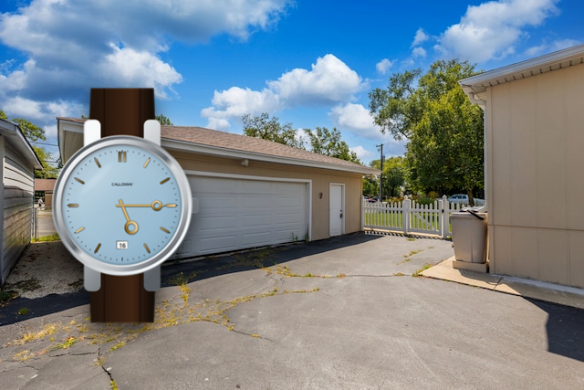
5:15
